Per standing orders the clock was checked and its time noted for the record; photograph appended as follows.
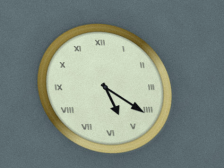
5:21
